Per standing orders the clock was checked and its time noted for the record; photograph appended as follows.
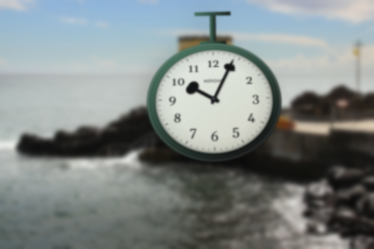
10:04
